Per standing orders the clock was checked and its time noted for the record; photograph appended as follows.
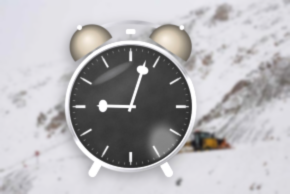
9:03
